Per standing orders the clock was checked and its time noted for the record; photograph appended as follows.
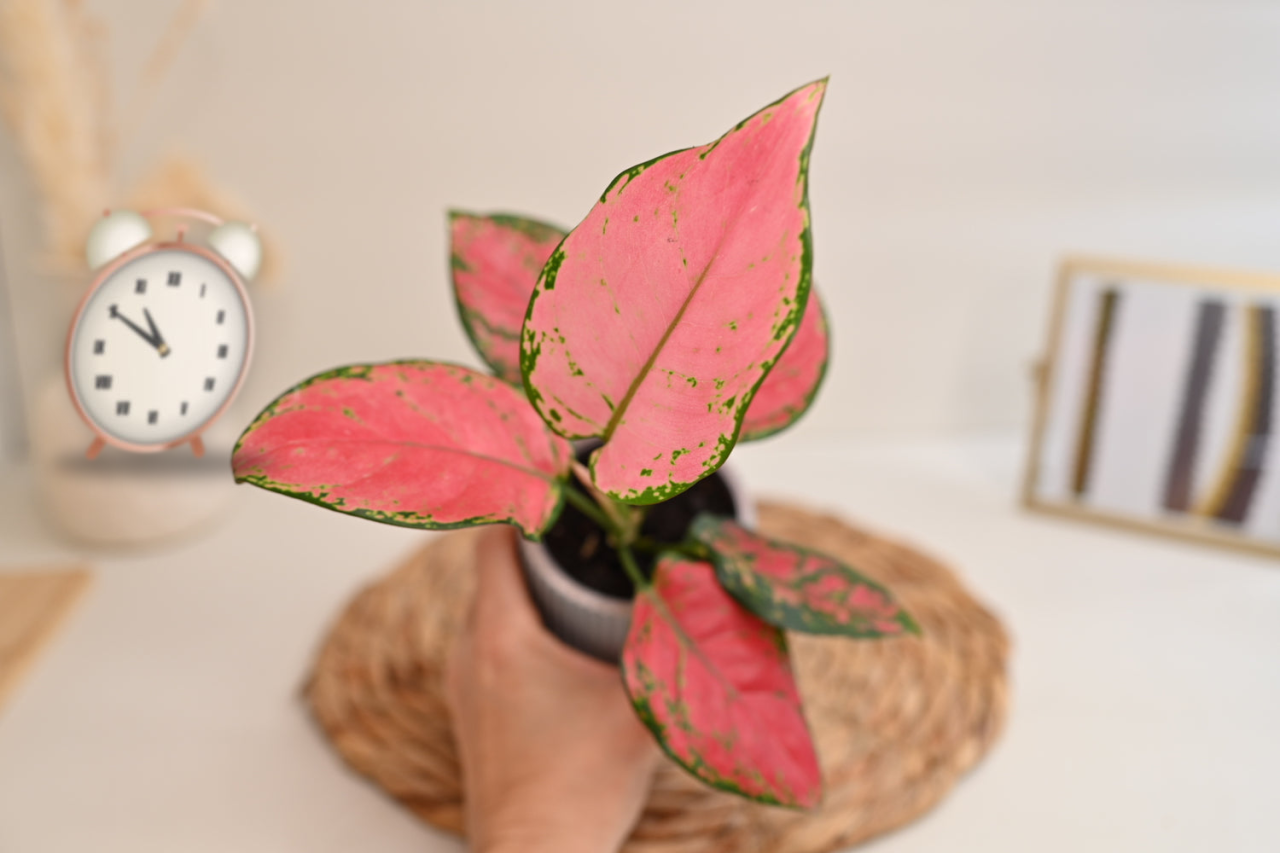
10:50
